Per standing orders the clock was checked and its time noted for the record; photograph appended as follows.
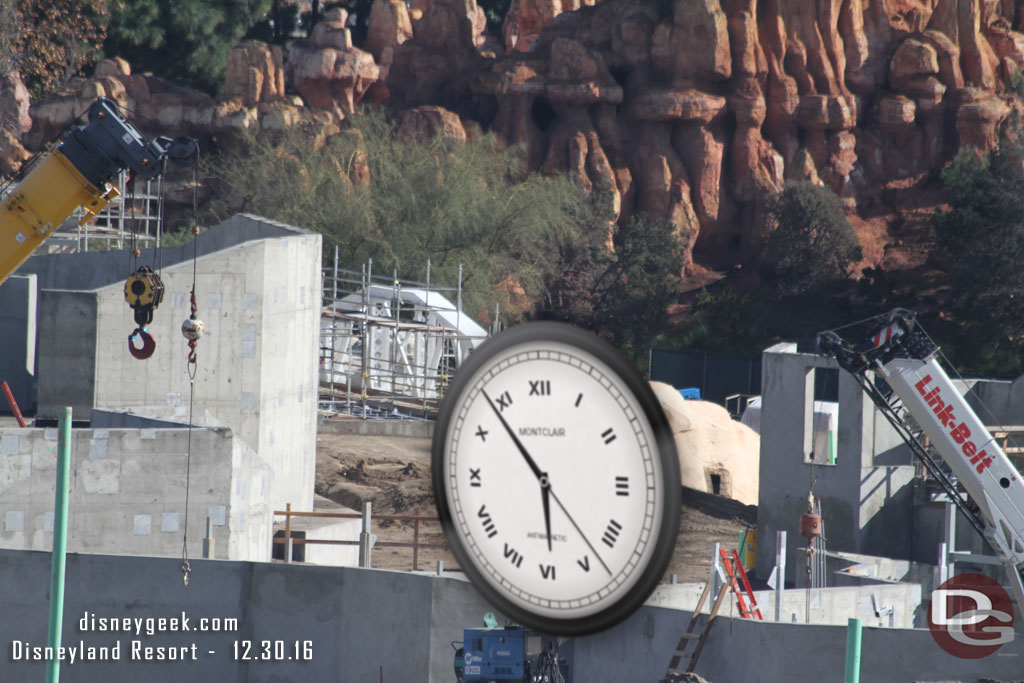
5:53:23
